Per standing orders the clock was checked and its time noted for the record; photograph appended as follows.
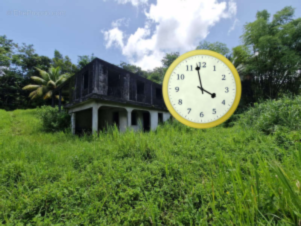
3:58
